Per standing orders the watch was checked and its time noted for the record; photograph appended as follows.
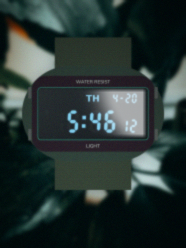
5:46:12
